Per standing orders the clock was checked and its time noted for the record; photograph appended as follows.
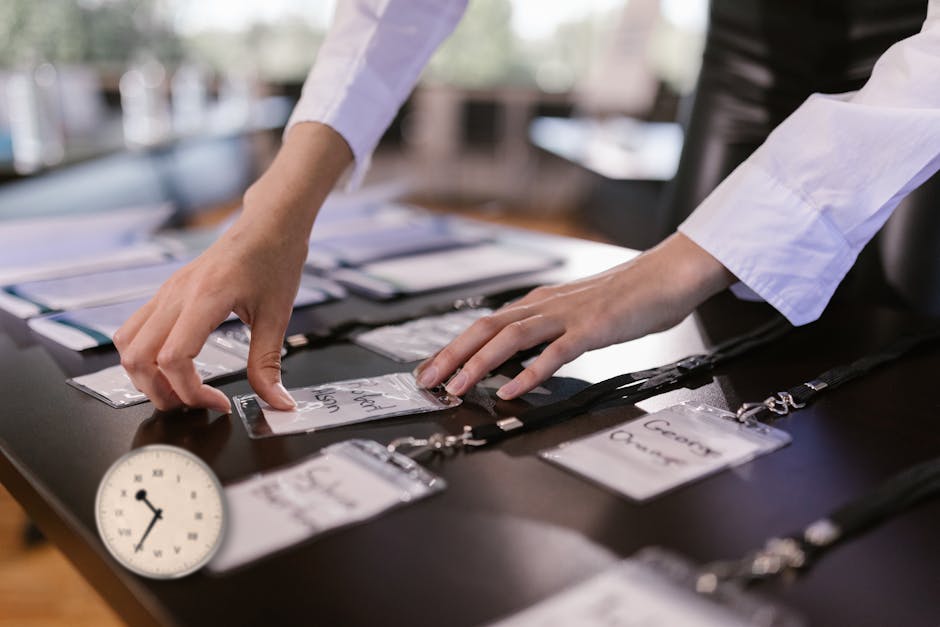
10:35
